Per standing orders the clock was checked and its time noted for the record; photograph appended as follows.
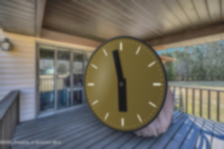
5:58
